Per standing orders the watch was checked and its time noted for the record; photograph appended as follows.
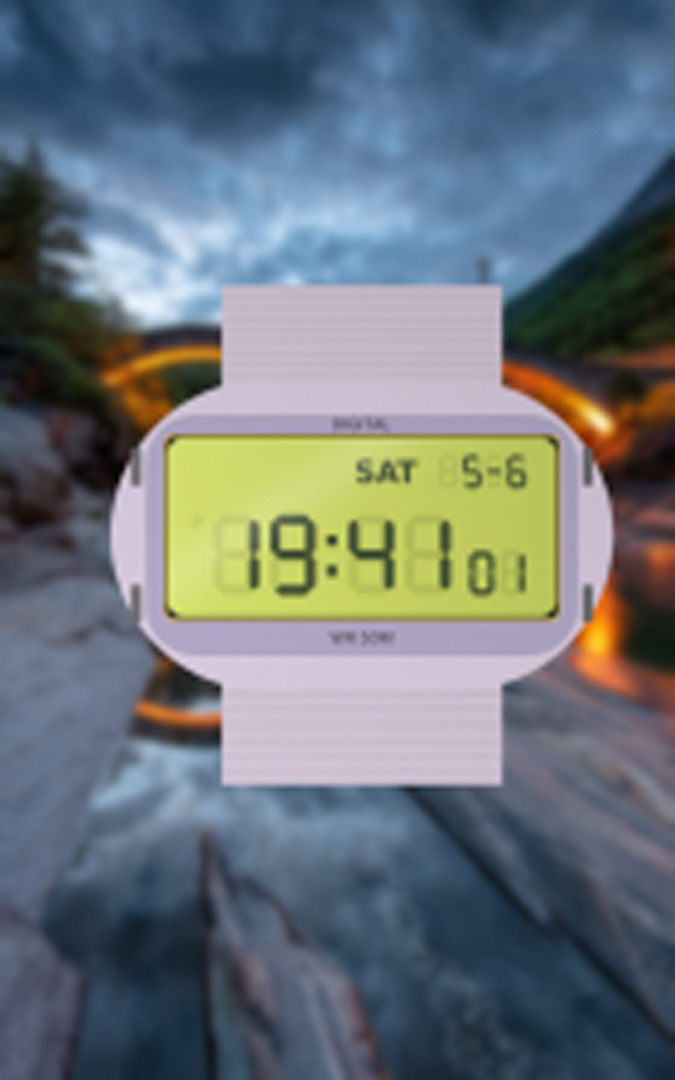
19:41:01
